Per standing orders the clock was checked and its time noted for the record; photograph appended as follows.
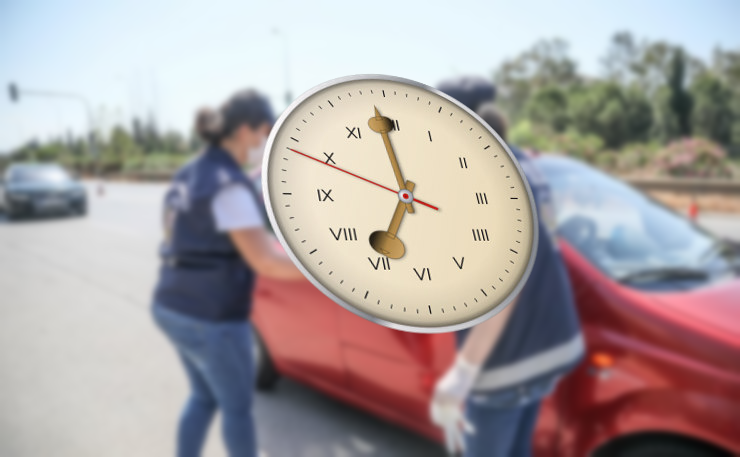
6:58:49
